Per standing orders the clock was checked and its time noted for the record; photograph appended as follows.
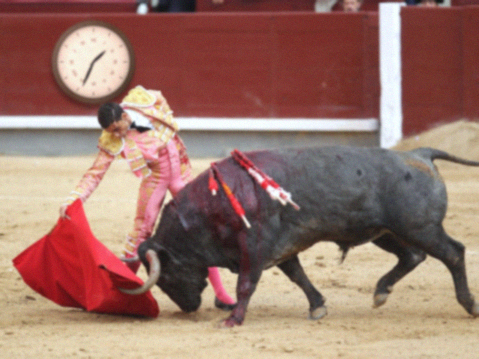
1:34
